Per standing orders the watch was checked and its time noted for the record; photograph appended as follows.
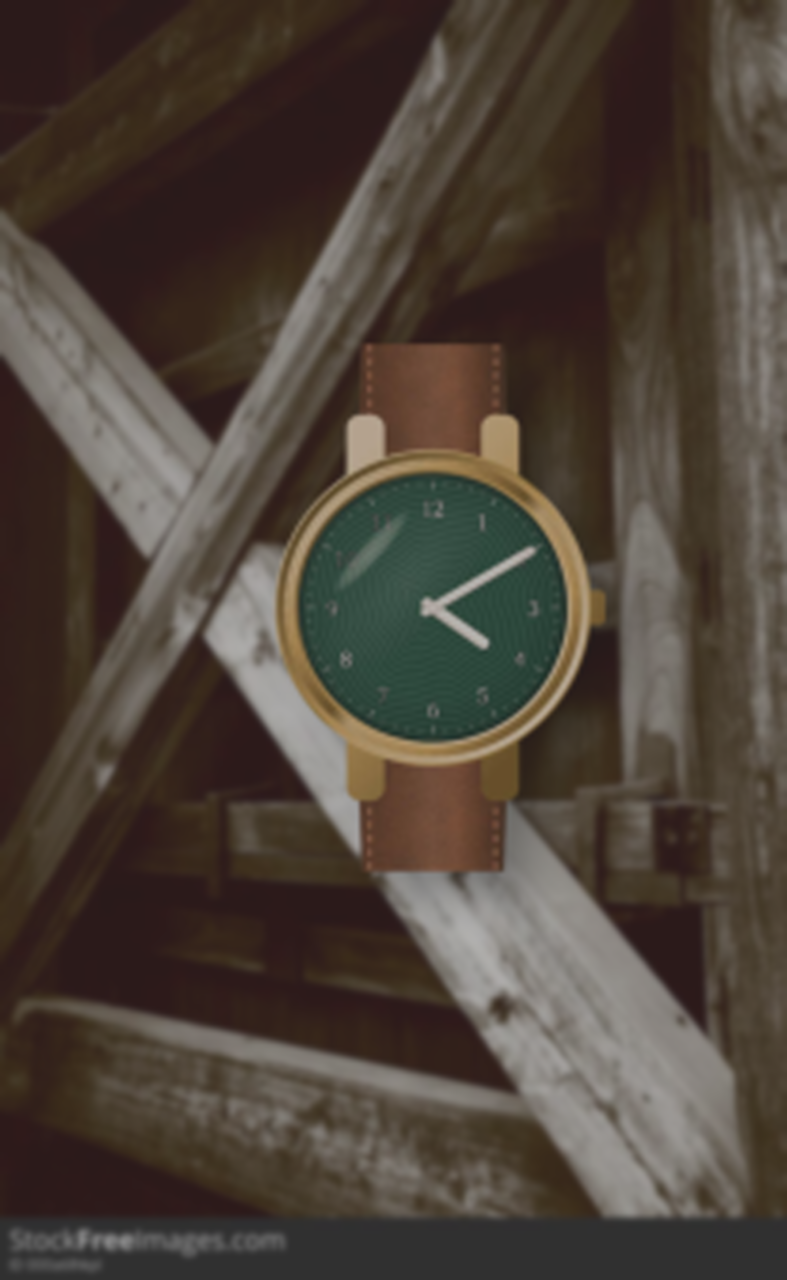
4:10
